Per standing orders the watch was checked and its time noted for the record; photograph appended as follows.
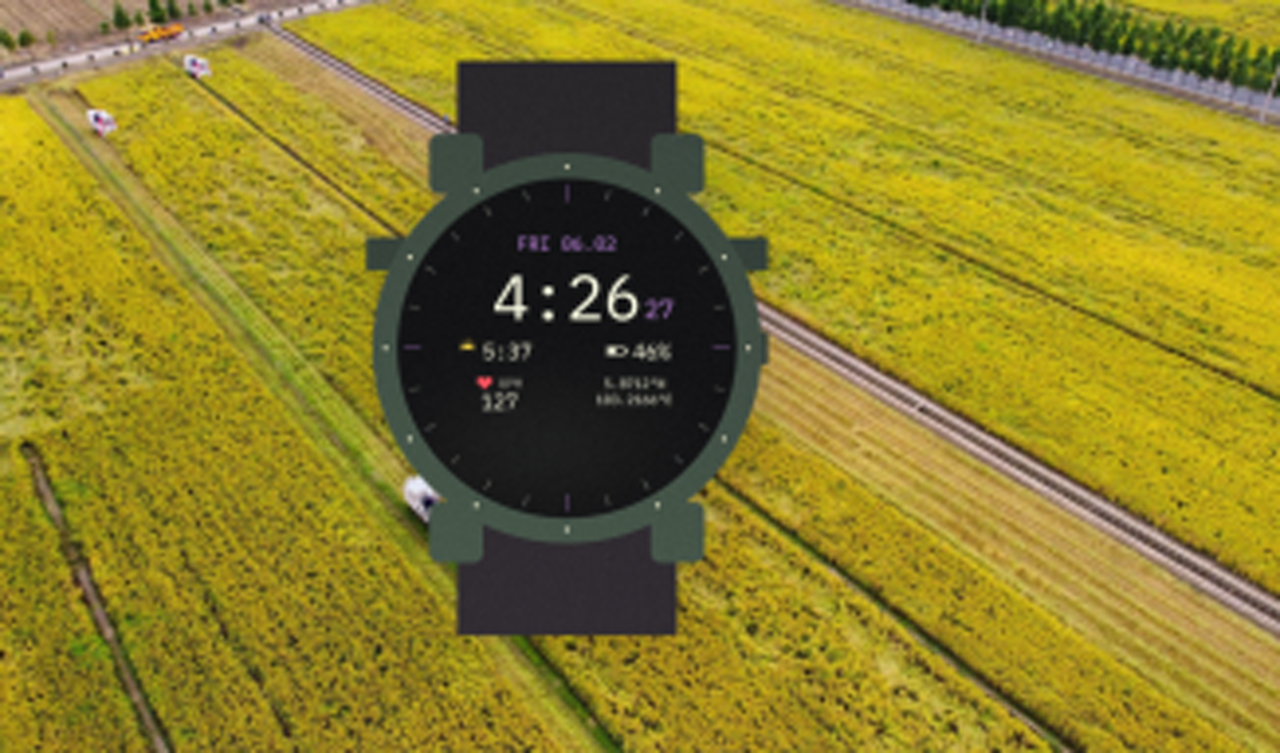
4:26
